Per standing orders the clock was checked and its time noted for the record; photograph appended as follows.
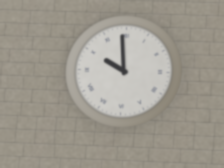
9:59
